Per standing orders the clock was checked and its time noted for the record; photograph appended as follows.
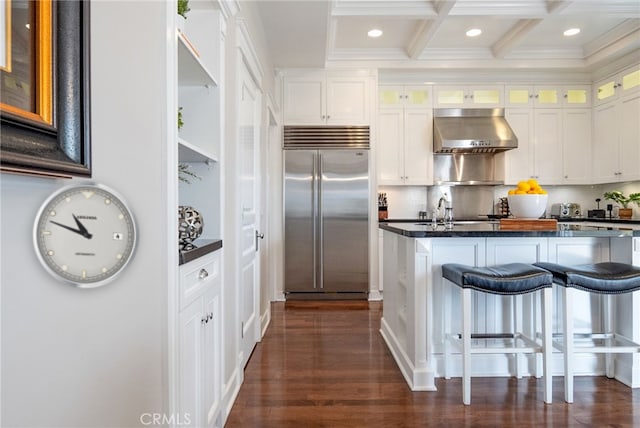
10:48
